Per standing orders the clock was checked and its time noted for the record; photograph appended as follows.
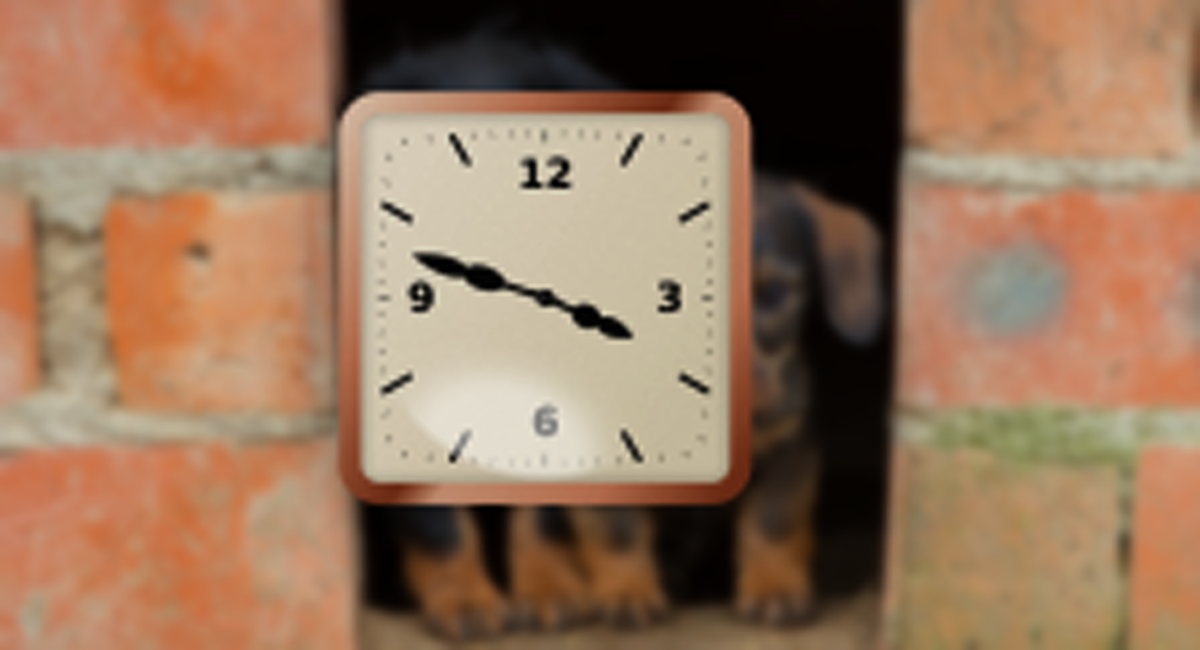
3:48
